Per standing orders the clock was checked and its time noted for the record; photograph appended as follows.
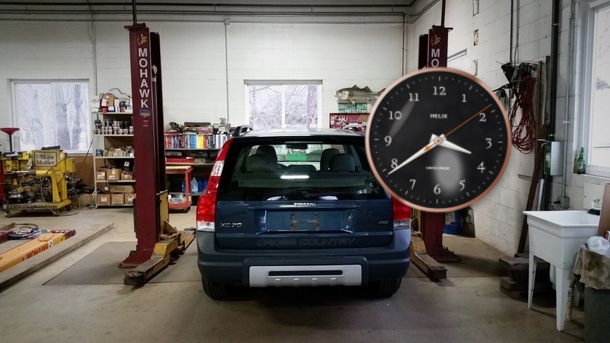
3:39:09
